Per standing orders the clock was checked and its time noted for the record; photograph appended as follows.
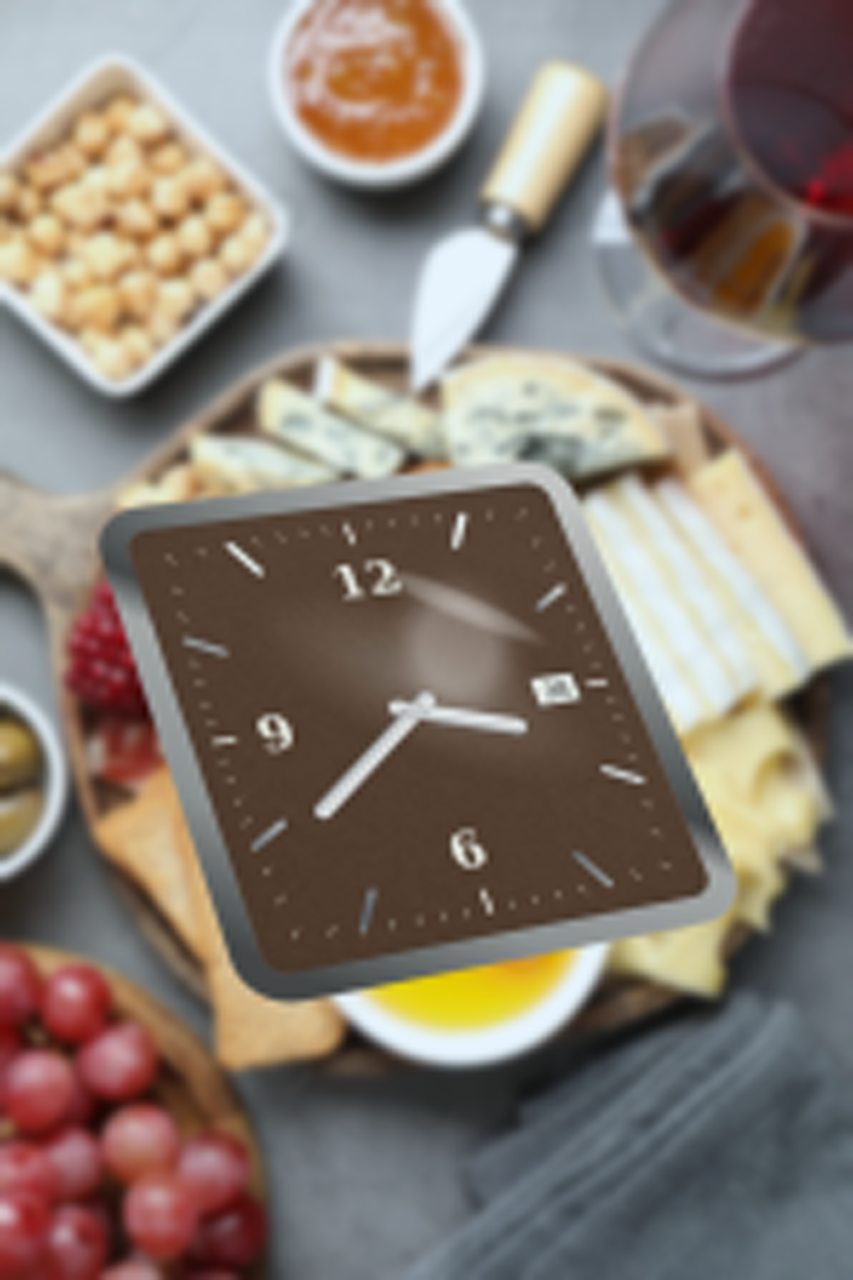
3:39
